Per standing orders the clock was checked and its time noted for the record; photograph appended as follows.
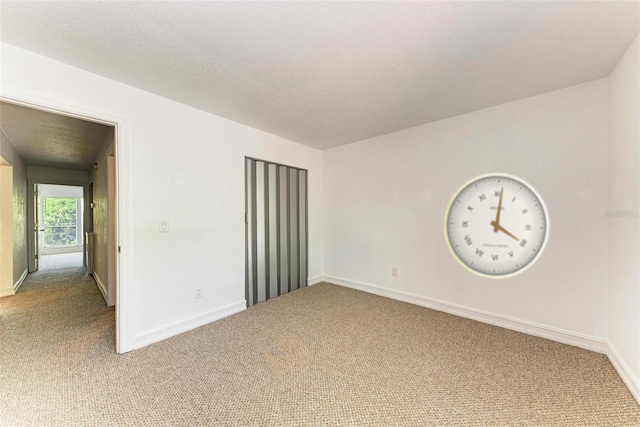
4:01
